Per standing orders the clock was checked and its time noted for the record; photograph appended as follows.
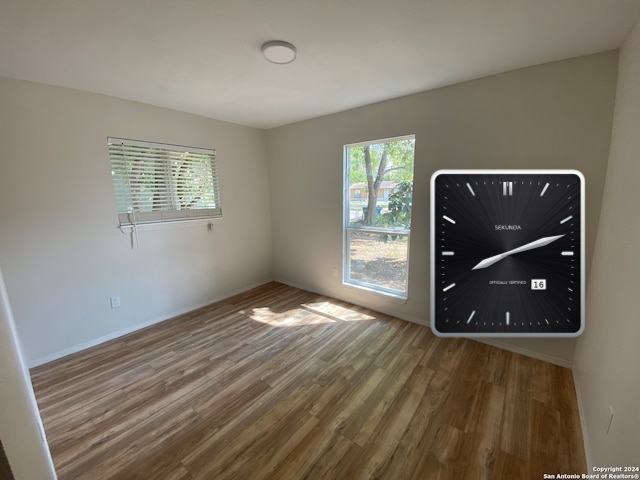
8:12
